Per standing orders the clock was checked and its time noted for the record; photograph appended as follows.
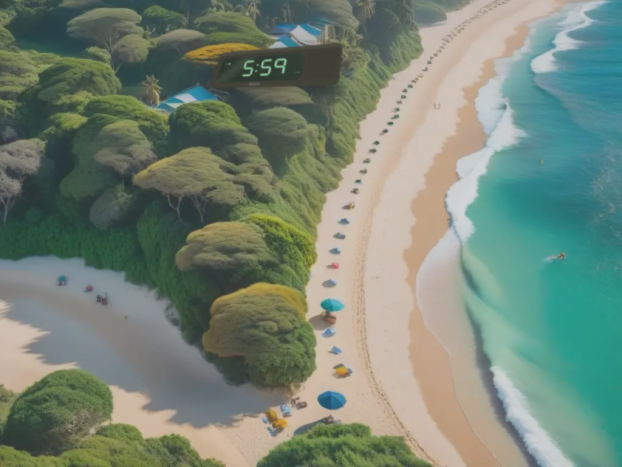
5:59
